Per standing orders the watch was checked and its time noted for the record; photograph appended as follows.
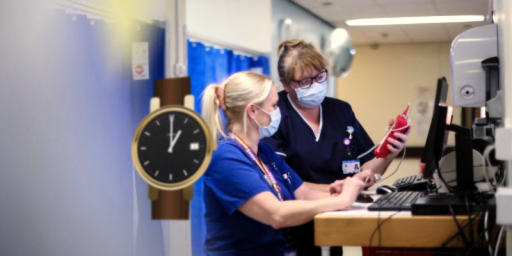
1:00
